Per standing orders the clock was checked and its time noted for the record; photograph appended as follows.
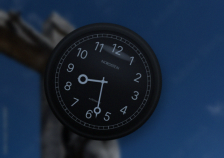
8:28
